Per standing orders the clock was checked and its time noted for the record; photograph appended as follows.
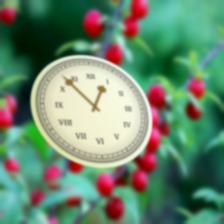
12:53
